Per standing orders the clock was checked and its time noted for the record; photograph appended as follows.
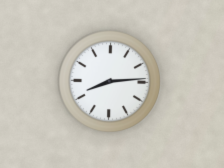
8:14
